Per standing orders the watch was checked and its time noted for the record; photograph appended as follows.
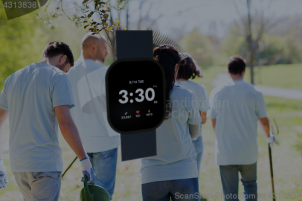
3:30
